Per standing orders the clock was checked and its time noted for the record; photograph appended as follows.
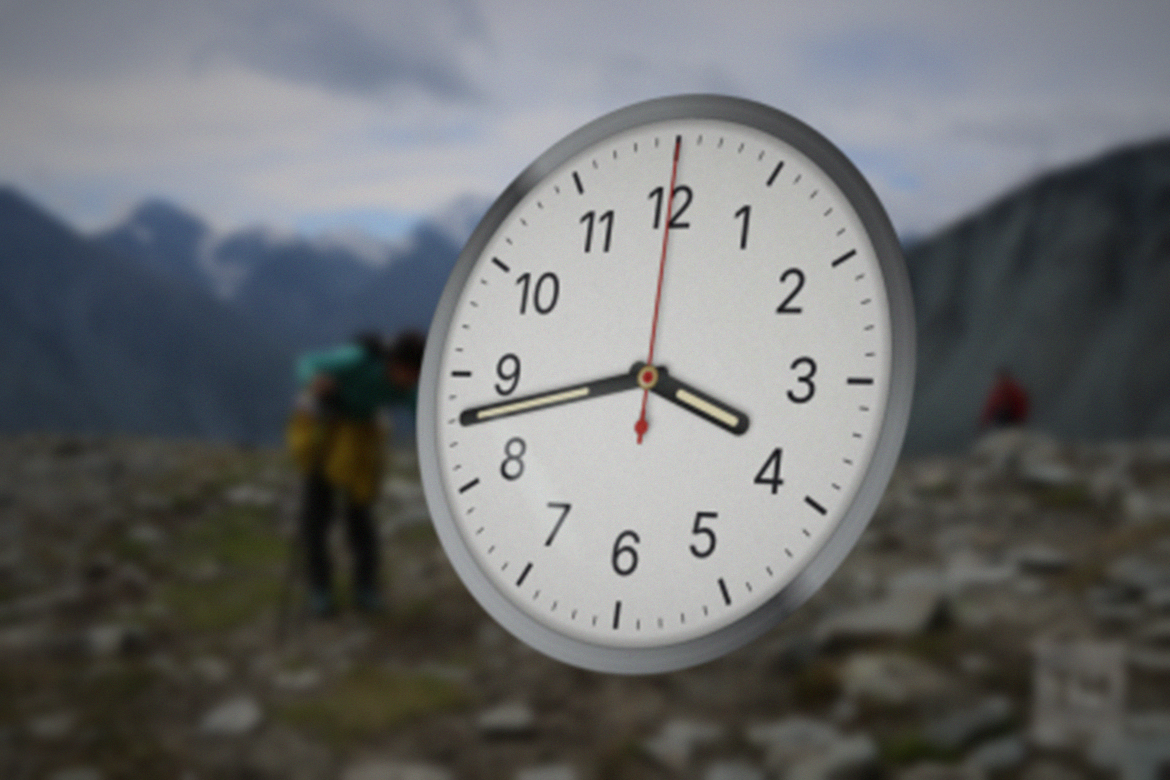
3:43:00
